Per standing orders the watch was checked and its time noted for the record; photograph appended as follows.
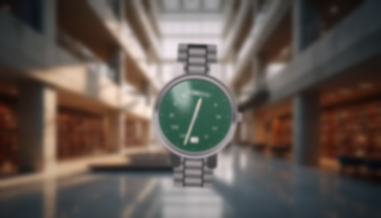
12:33
